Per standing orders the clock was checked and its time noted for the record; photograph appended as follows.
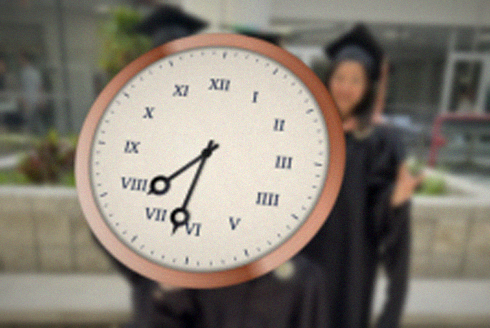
7:32
